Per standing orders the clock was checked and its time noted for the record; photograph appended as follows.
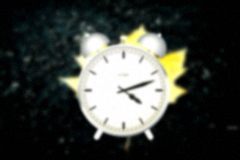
4:12
